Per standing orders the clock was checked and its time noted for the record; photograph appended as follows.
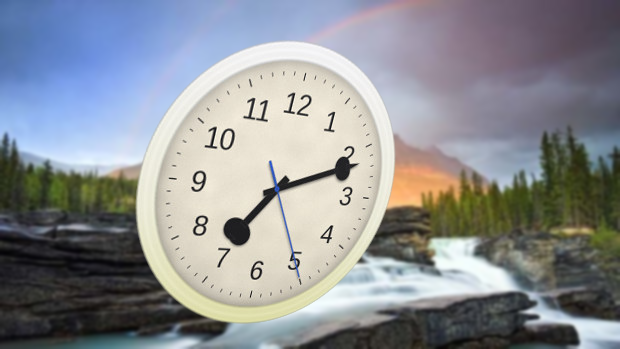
7:11:25
